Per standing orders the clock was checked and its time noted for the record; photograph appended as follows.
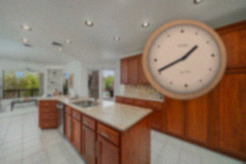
1:41
